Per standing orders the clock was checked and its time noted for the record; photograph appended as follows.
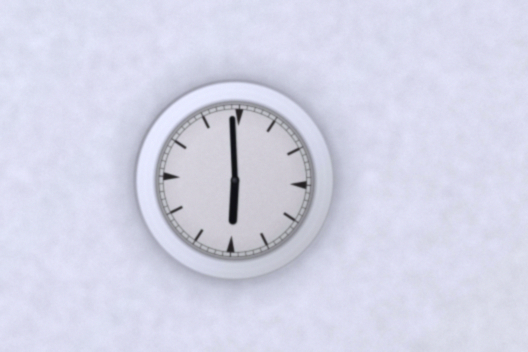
5:59
